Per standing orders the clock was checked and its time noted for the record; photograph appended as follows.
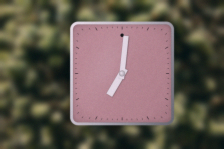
7:01
